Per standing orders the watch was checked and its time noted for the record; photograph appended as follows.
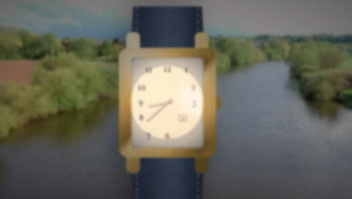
8:38
